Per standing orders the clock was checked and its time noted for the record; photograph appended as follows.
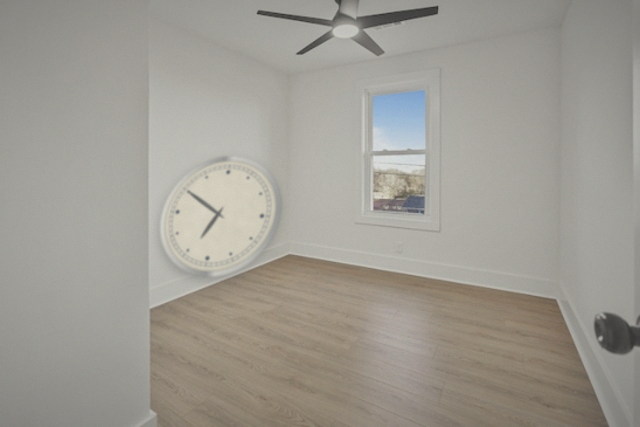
6:50
